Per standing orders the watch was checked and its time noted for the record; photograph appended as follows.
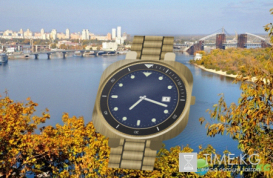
7:18
